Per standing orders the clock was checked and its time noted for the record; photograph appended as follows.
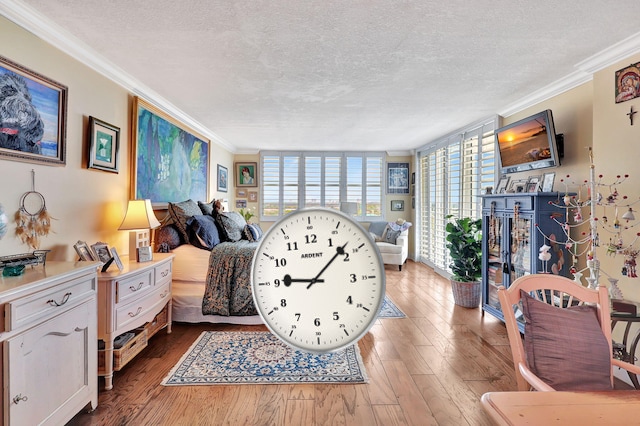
9:08
